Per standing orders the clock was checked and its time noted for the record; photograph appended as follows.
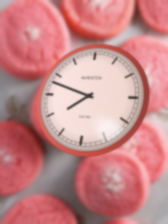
7:48
